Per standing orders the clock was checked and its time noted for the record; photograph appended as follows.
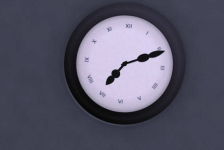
7:11
